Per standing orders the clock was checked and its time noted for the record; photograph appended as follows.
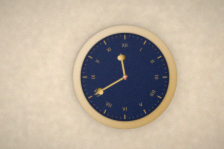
11:40
